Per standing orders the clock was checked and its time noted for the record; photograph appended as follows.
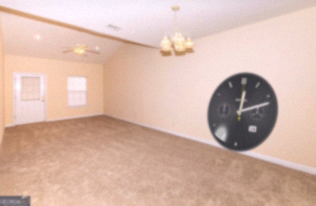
12:12
